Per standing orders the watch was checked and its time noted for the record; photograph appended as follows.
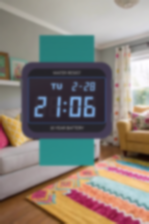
21:06
